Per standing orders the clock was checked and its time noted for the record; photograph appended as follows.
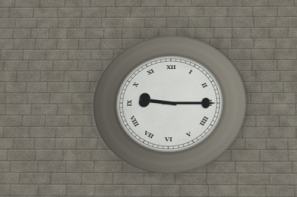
9:15
